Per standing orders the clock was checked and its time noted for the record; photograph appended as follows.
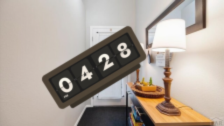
4:28
